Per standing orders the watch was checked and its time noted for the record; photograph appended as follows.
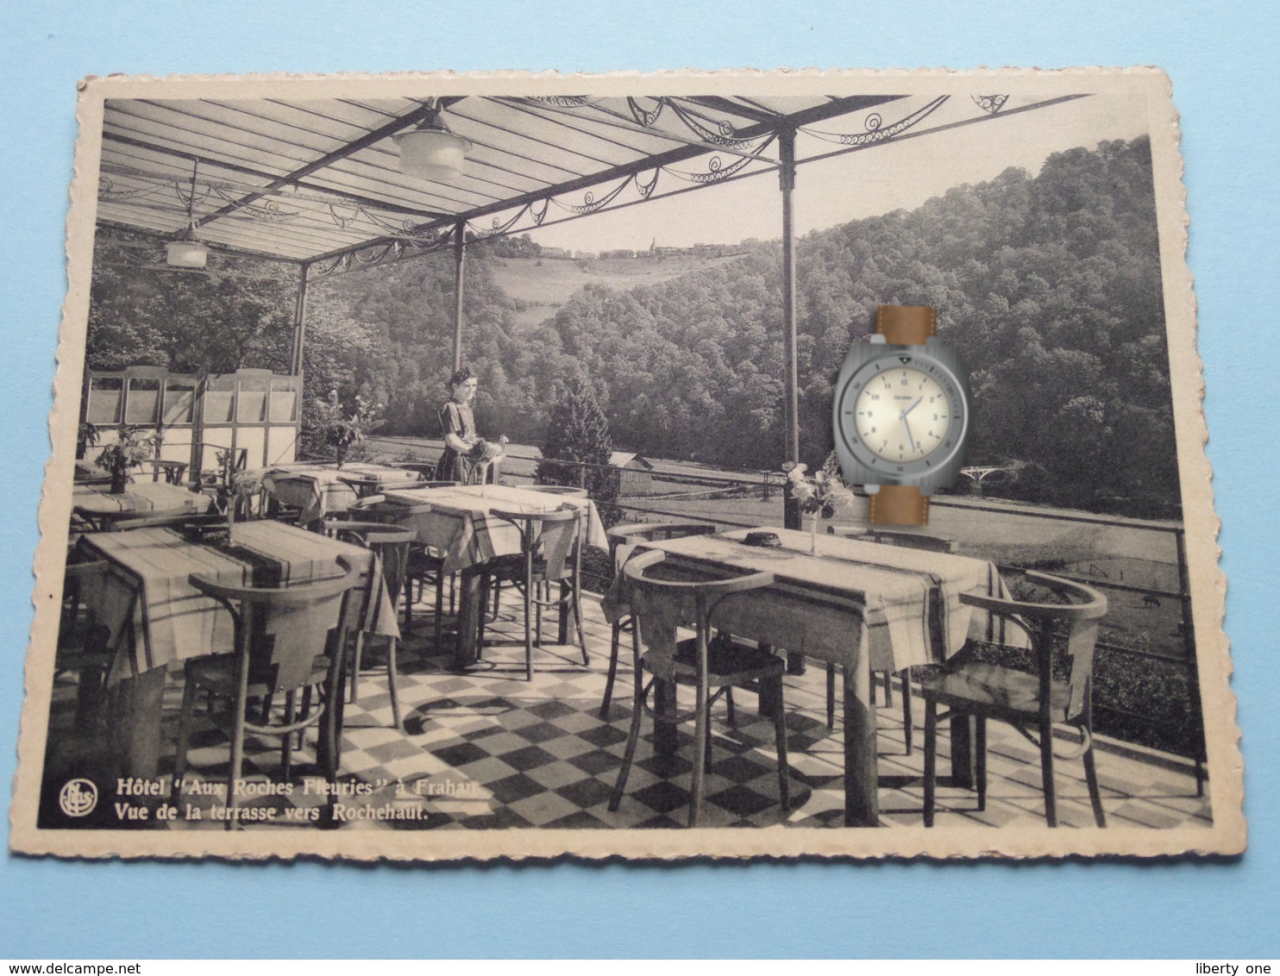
1:27
